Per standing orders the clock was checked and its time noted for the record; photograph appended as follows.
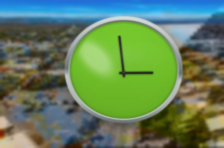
2:59
